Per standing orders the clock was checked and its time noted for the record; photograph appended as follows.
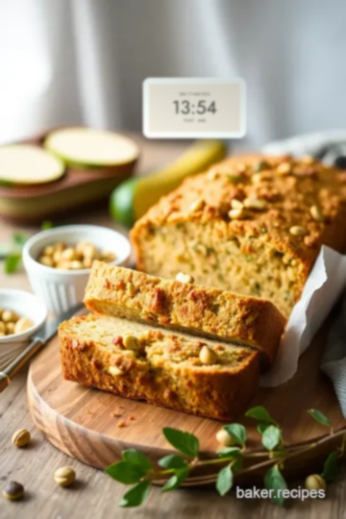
13:54
